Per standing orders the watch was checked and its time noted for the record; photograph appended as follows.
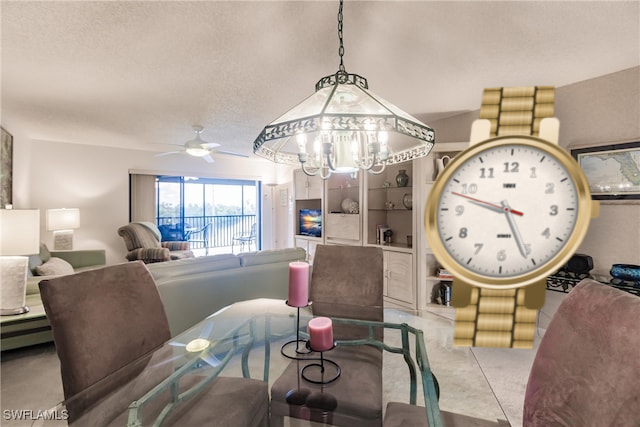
9:25:48
